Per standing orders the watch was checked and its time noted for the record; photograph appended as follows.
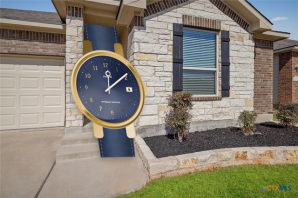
12:09
